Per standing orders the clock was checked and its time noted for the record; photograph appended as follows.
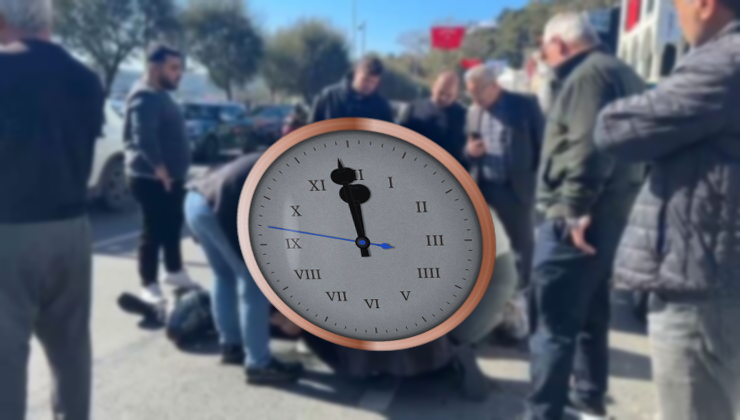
11:58:47
